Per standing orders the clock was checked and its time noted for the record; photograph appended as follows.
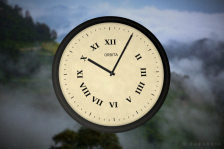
10:05
